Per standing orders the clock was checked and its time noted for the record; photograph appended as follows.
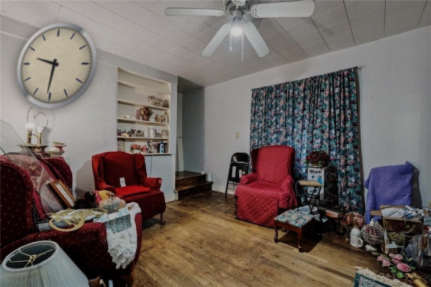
9:31
